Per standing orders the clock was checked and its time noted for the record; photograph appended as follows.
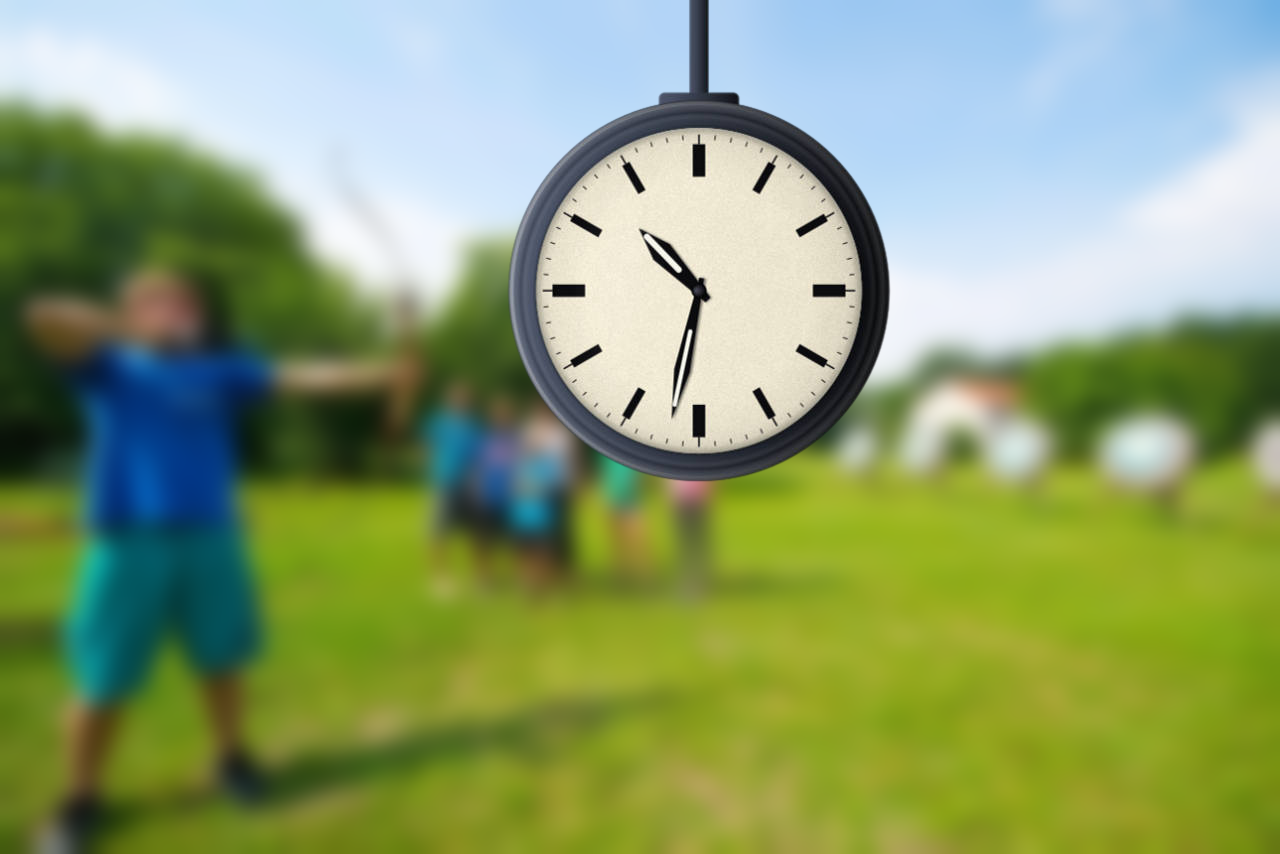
10:32
